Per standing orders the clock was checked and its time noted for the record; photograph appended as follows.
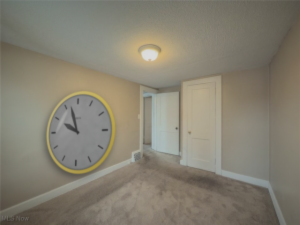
9:57
